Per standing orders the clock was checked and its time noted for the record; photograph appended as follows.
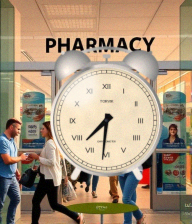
7:31
